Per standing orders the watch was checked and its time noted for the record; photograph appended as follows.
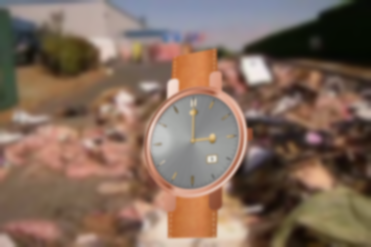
3:00
